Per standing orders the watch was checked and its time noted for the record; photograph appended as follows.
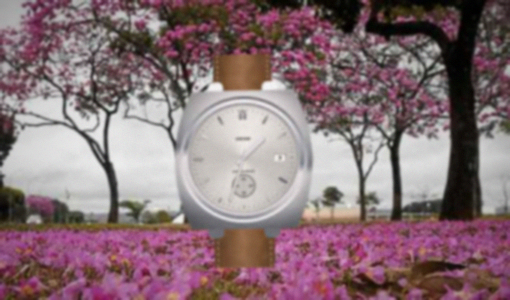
1:33
